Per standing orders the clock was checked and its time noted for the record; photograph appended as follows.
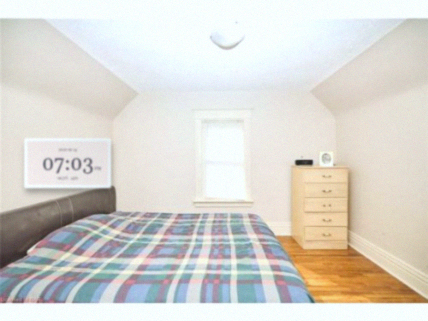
7:03
